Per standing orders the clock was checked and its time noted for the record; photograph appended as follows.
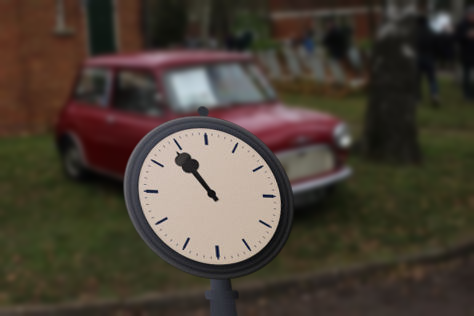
10:54
